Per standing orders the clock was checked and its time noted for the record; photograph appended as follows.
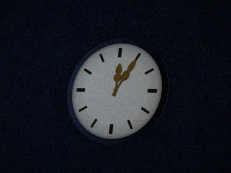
12:05
